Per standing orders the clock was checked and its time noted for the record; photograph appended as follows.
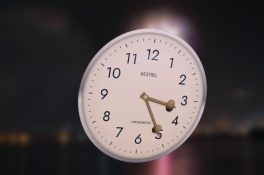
3:25
